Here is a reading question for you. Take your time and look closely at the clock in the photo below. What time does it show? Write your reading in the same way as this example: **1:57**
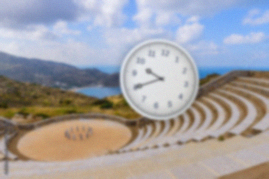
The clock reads **9:40**
